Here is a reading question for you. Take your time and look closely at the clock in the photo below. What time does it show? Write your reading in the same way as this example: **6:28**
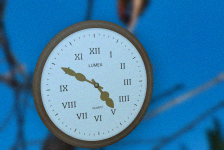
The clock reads **4:50**
